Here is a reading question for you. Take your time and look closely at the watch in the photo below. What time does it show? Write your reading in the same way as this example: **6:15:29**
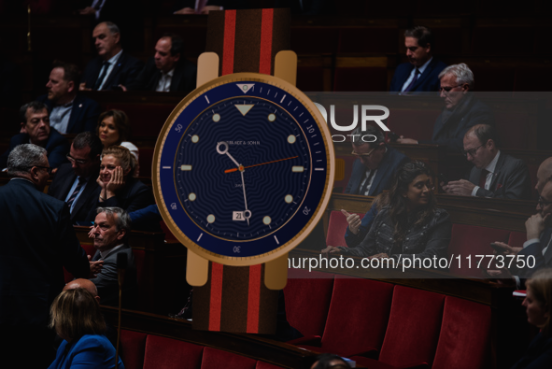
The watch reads **10:28:13**
